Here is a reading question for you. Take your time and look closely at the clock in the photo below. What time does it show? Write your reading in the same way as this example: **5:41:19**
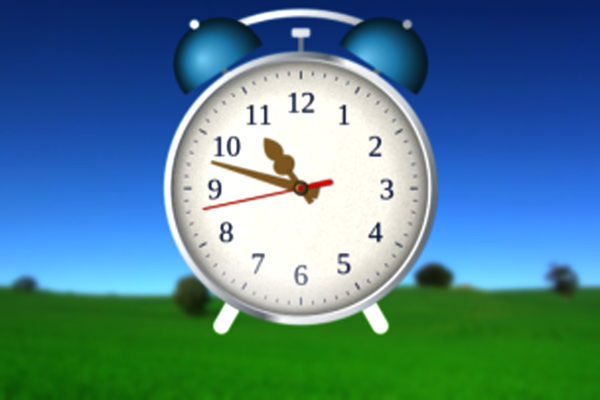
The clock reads **10:47:43**
